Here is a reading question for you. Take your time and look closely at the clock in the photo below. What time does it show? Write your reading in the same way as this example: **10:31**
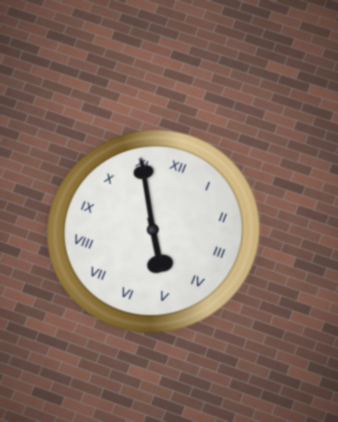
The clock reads **4:55**
